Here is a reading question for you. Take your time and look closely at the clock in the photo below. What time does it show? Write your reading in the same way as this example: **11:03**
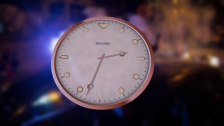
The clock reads **2:33**
